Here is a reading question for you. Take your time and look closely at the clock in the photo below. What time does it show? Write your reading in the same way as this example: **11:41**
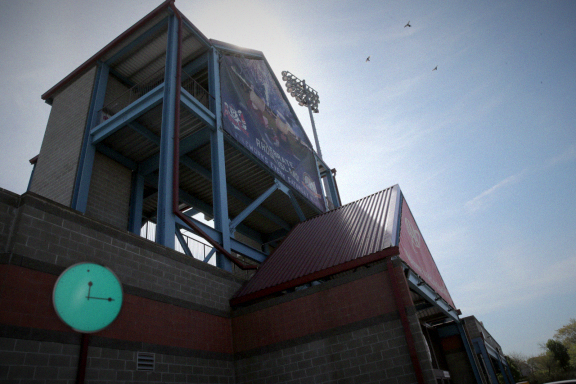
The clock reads **12:16**
